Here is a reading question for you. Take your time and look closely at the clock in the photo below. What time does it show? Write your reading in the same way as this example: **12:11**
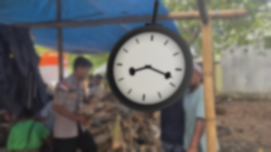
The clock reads **8:18**
